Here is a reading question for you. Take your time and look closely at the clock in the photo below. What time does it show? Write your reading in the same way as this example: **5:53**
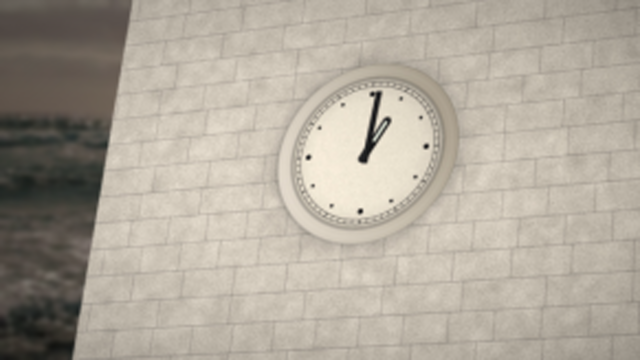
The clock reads **1:01**
